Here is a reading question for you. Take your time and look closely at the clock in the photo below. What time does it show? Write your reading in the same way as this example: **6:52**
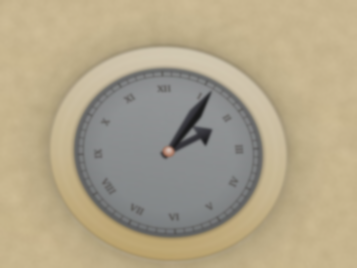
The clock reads **2:06**
